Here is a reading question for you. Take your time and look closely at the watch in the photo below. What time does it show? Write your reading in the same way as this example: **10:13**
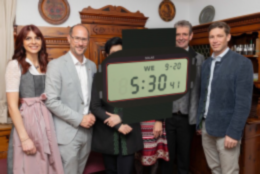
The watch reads **5:30**
